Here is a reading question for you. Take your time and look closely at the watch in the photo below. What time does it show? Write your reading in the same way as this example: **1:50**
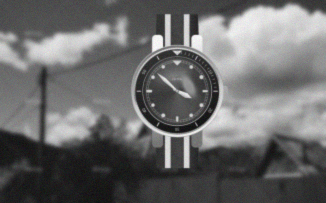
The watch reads **3:52**
